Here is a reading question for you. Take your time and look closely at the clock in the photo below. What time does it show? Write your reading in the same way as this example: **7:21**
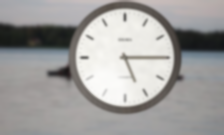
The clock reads **5:15**
